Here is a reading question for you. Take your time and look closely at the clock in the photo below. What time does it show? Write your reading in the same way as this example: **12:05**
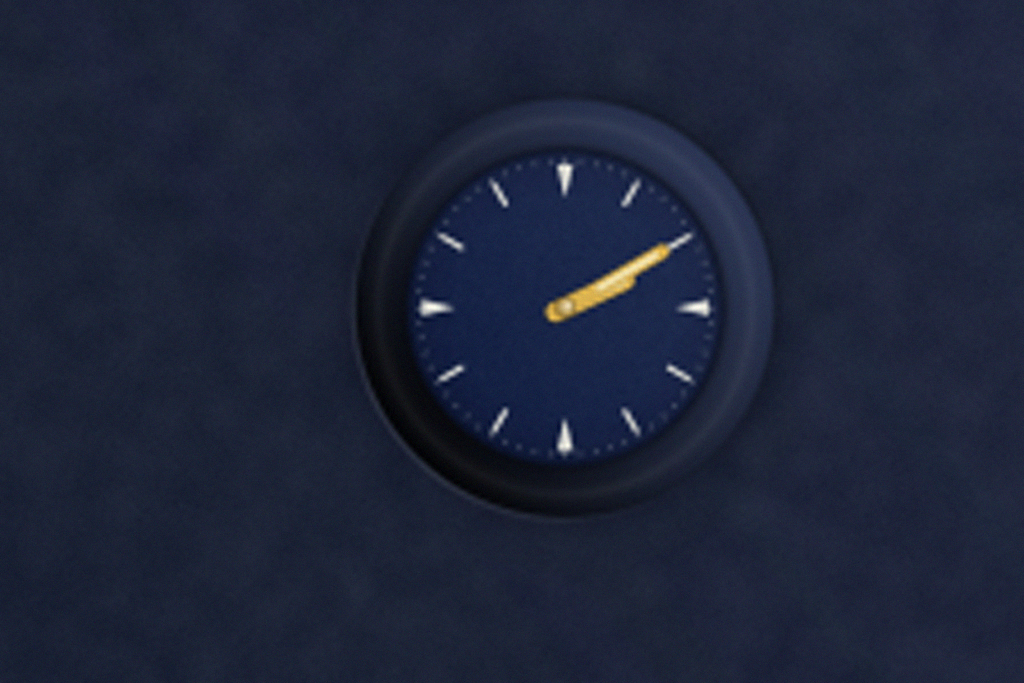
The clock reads **2:10**
